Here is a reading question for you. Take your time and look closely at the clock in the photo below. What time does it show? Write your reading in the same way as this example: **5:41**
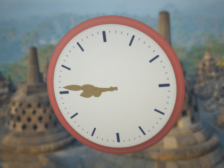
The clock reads **8:46**
